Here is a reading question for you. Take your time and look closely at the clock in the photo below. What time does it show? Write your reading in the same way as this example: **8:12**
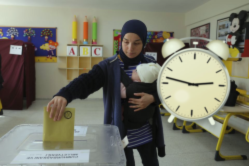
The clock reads **2:47**
